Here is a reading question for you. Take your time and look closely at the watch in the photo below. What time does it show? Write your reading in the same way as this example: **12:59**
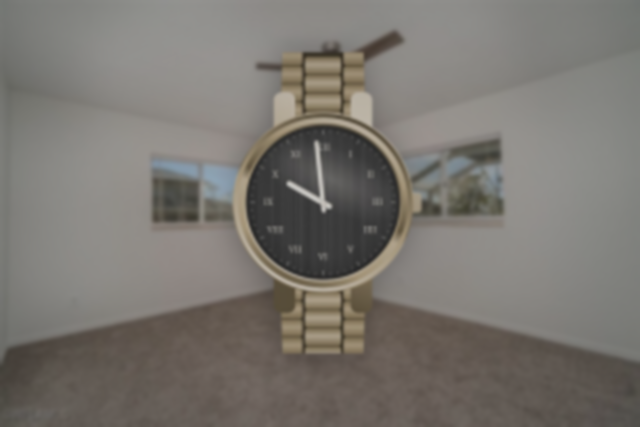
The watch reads **9:59**
